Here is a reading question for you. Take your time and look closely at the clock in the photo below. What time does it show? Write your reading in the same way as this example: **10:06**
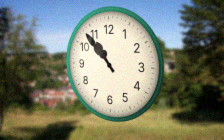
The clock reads **10:53**
